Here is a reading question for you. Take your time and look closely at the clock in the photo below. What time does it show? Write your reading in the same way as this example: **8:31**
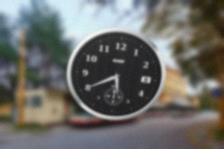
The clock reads **5:40**
